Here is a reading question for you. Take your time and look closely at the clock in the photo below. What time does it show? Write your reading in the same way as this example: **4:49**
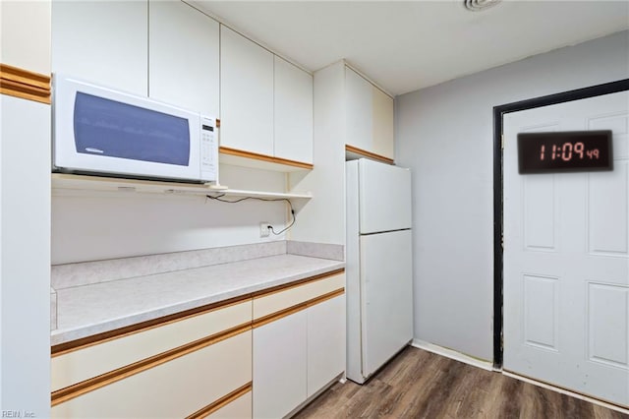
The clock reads **11:09**
